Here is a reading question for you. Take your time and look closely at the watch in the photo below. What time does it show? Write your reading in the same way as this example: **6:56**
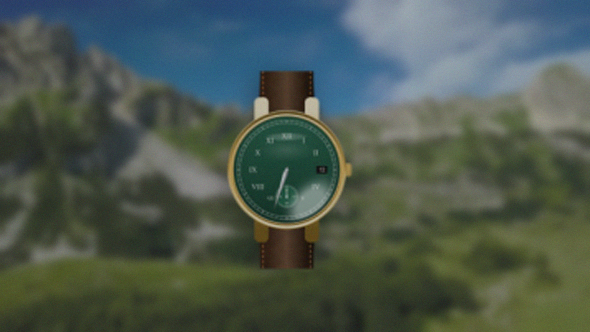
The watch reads **6:33**
